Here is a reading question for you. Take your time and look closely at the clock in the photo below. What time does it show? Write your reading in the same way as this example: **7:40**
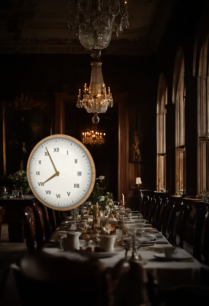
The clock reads **7:56**
